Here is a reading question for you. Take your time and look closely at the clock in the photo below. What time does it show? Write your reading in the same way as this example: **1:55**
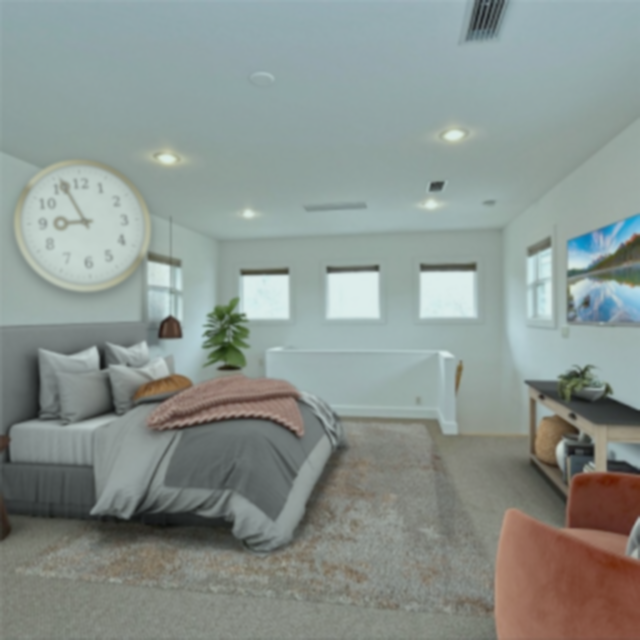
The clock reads **8:56**
